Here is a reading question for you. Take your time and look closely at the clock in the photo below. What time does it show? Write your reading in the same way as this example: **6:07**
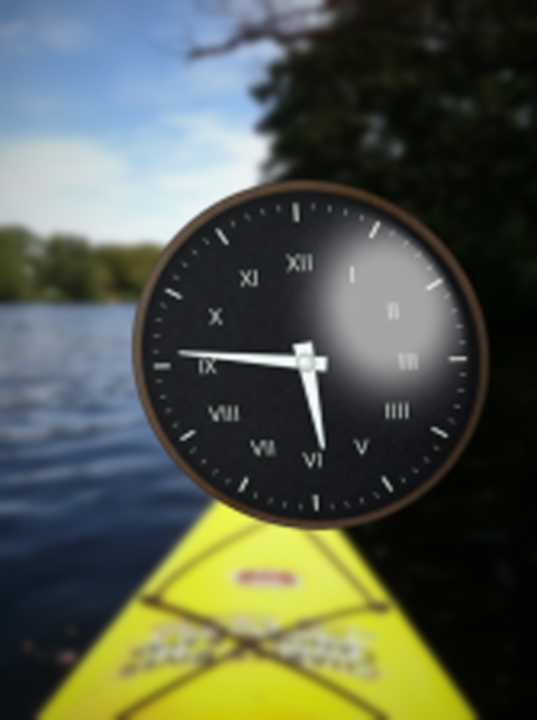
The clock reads **5:46**
